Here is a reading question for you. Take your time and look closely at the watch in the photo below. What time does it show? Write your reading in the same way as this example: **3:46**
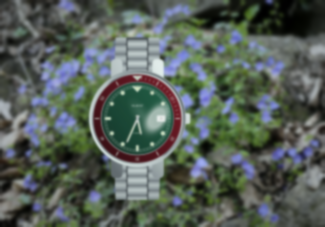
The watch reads **5:34**
